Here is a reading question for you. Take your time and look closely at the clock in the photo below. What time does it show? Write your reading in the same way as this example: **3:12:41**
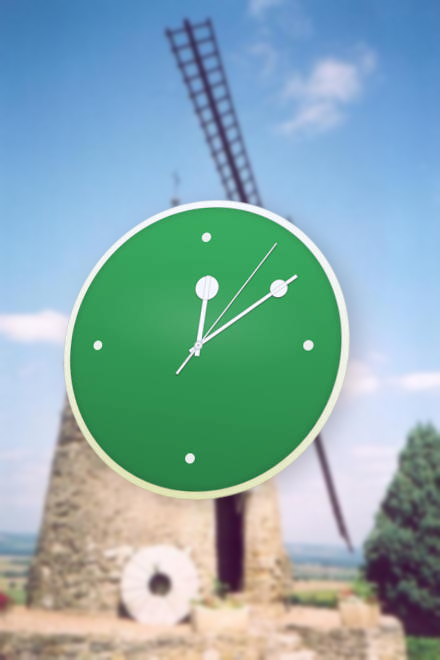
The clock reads **12:09:06**
